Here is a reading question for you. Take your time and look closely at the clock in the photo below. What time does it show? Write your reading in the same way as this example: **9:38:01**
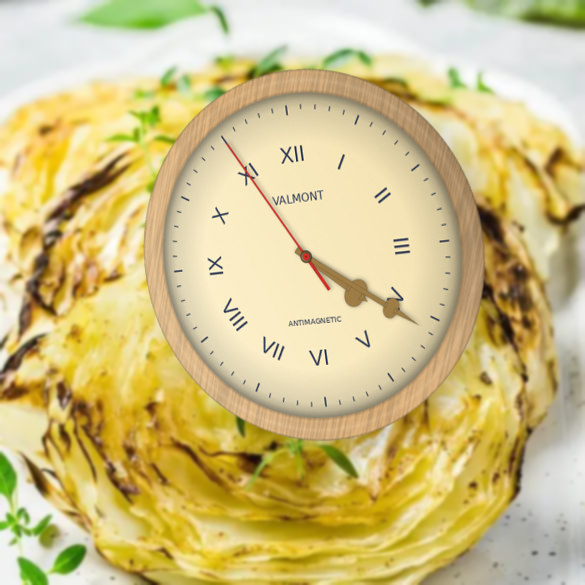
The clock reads **4:20:55**
